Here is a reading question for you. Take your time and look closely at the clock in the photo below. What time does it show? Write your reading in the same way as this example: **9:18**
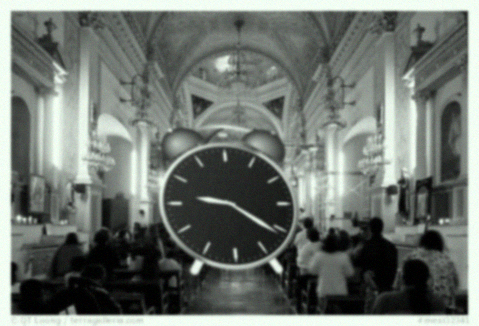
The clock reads **9:21**
